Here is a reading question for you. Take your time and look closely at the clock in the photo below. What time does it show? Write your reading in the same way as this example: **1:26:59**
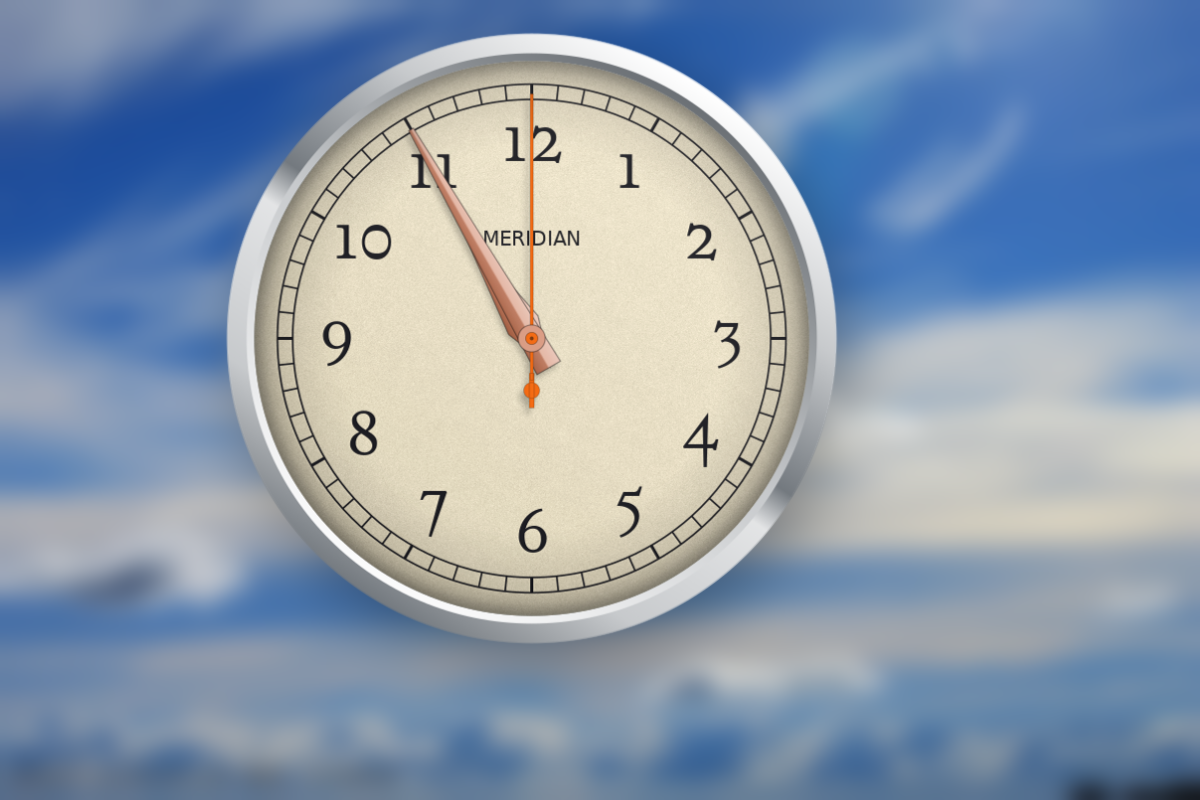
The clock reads **10:55:00**
